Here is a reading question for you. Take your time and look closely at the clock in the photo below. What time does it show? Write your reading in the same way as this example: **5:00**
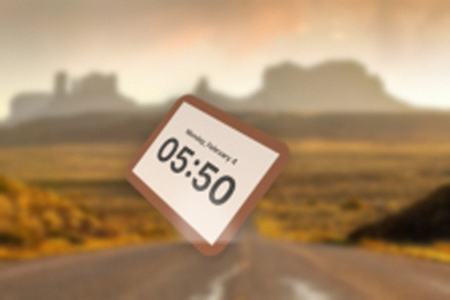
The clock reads **5:50**
